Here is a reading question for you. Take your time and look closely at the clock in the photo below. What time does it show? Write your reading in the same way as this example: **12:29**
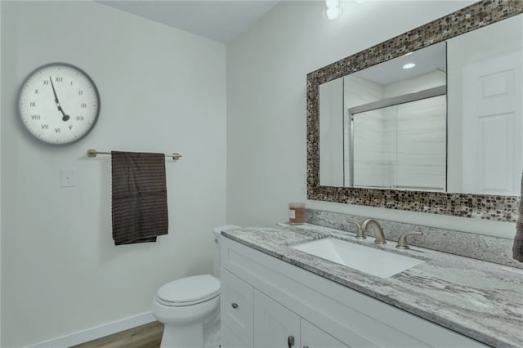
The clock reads **4:57**
